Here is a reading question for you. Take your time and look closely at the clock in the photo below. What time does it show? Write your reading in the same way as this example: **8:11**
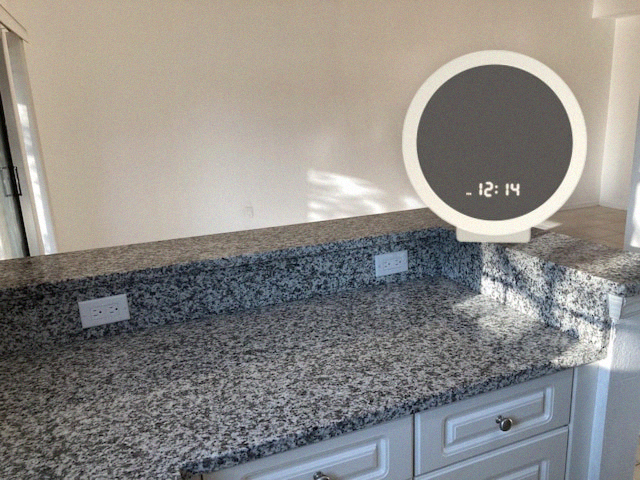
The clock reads **12:14**
